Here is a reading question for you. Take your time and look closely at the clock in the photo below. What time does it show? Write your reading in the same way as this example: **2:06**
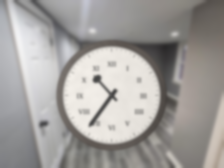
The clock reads **10:36**
